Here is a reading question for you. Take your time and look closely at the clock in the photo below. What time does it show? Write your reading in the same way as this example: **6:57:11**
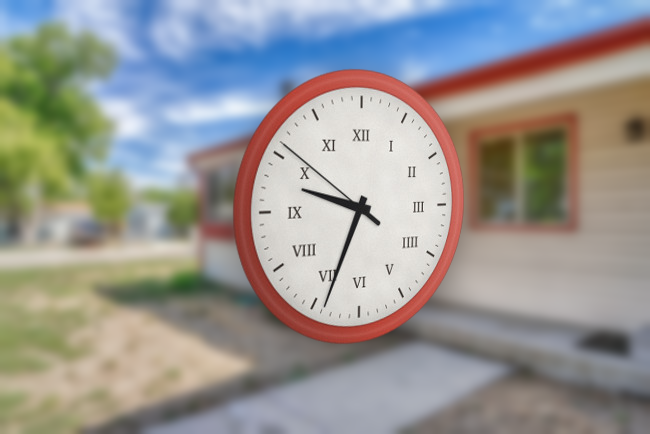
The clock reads **9:33:51**
